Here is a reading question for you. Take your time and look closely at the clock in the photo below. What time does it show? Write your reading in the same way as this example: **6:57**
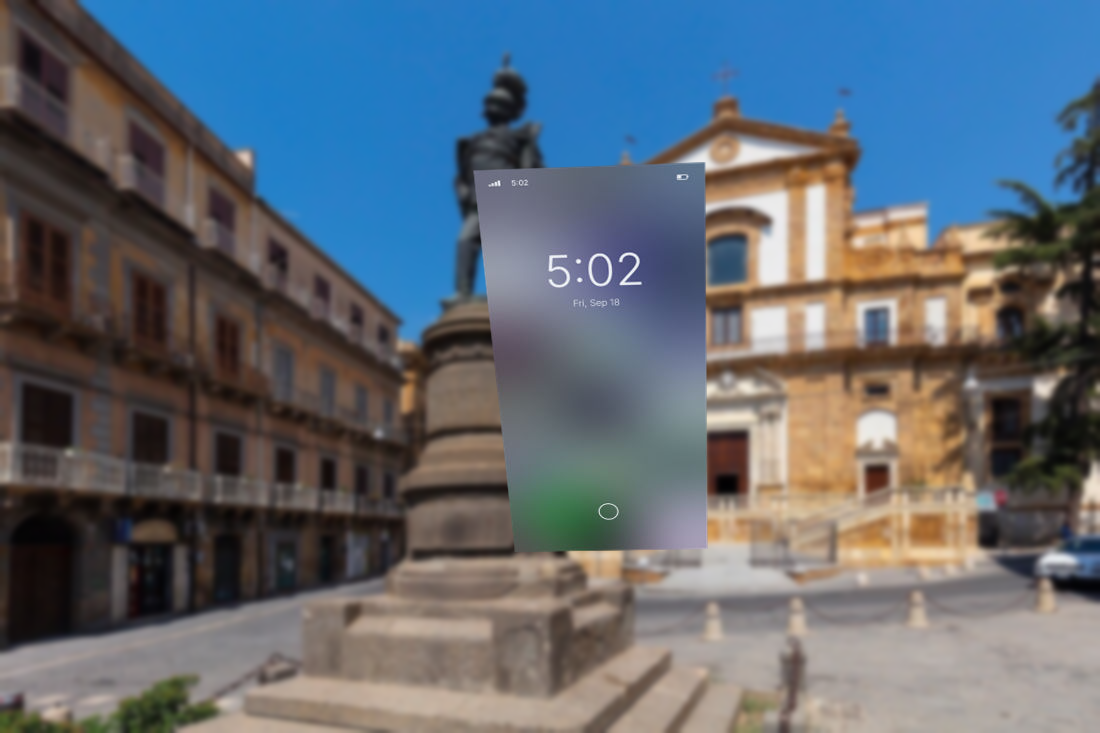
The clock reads **5:02**
